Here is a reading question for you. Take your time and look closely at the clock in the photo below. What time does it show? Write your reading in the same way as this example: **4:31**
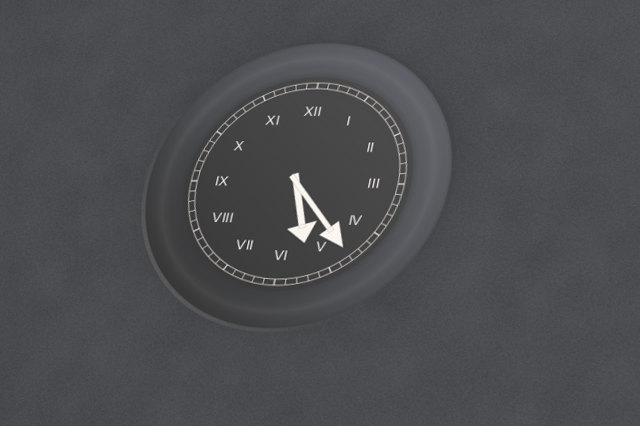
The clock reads **5:23**
